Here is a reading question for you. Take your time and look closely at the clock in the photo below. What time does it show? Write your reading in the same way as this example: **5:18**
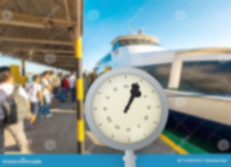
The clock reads **1:04**
